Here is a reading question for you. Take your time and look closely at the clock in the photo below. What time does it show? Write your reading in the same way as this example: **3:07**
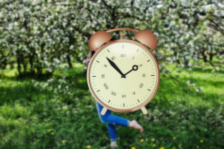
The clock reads **1:53**
